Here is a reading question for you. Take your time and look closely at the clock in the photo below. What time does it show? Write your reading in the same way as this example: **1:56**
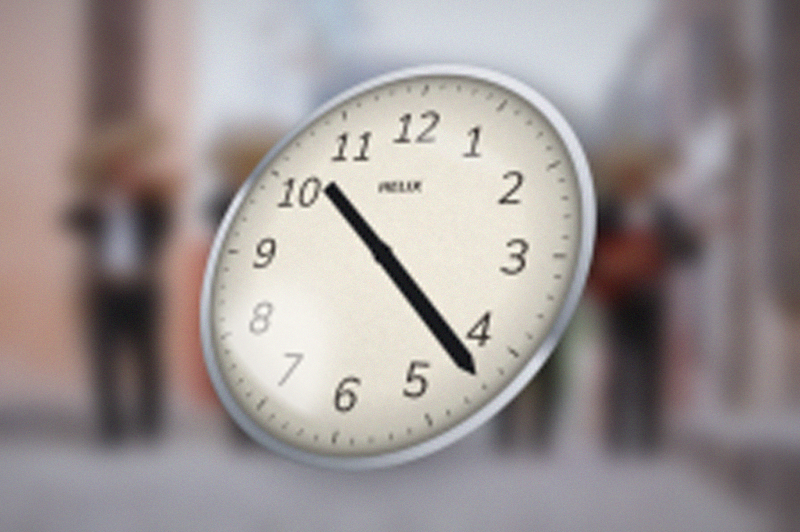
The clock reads **10:22**
